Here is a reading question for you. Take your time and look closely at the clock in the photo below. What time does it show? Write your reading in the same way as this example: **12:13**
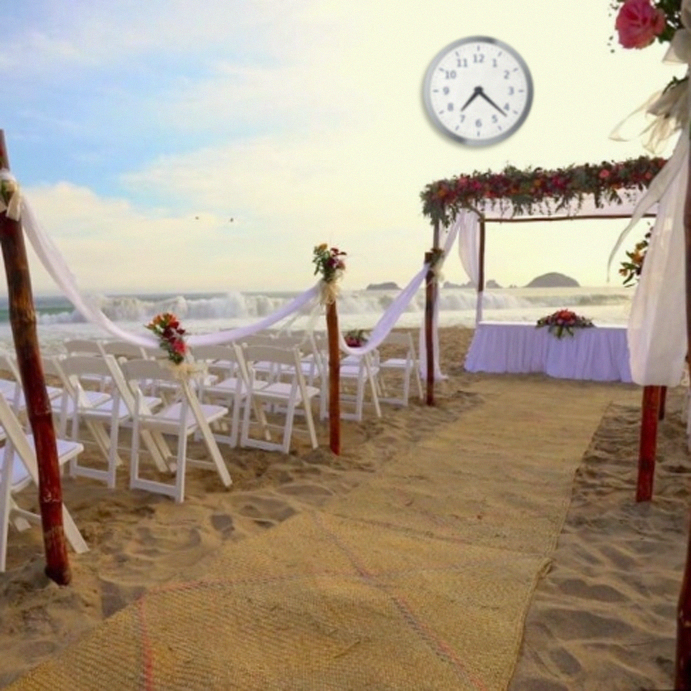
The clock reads **7:22**
